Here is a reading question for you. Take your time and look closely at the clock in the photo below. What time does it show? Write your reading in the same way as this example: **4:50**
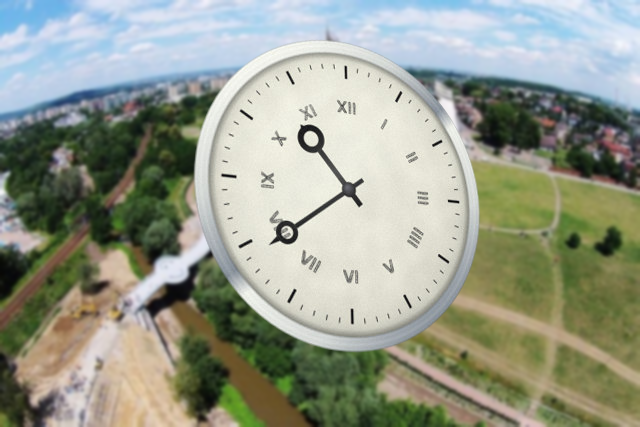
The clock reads **10:39**
